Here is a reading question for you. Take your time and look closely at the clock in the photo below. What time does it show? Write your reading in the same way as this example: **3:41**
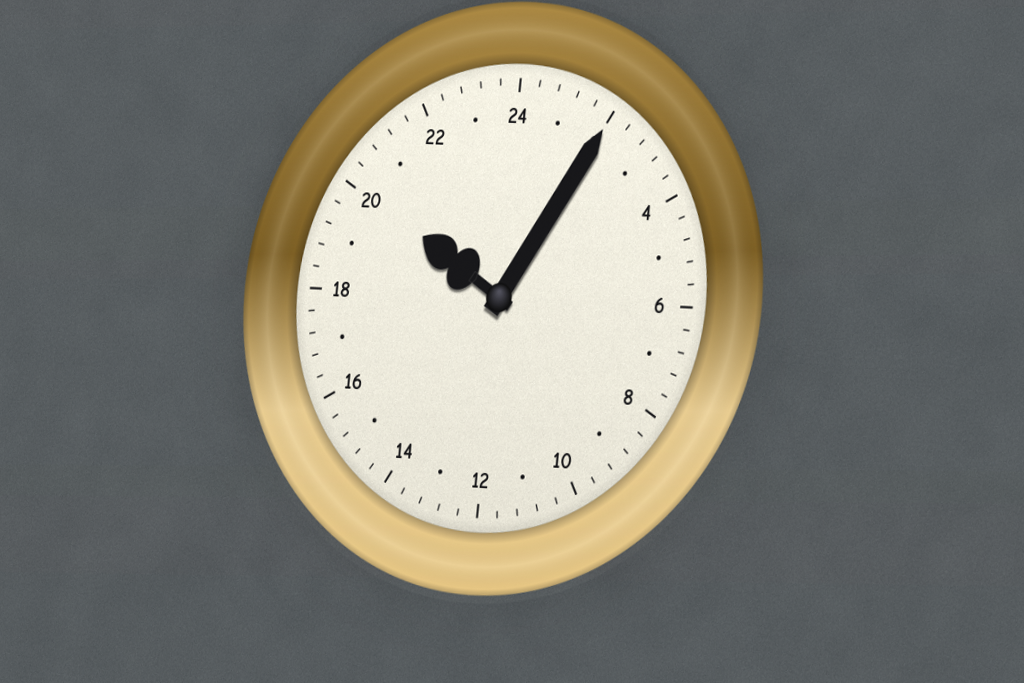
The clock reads **20:05**
